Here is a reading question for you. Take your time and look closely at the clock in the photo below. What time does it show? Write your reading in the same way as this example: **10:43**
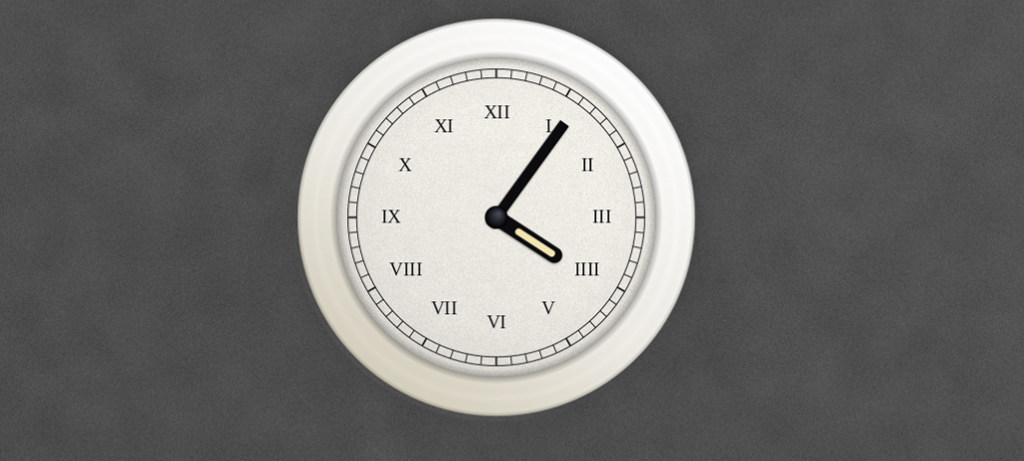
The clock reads **4:06**
